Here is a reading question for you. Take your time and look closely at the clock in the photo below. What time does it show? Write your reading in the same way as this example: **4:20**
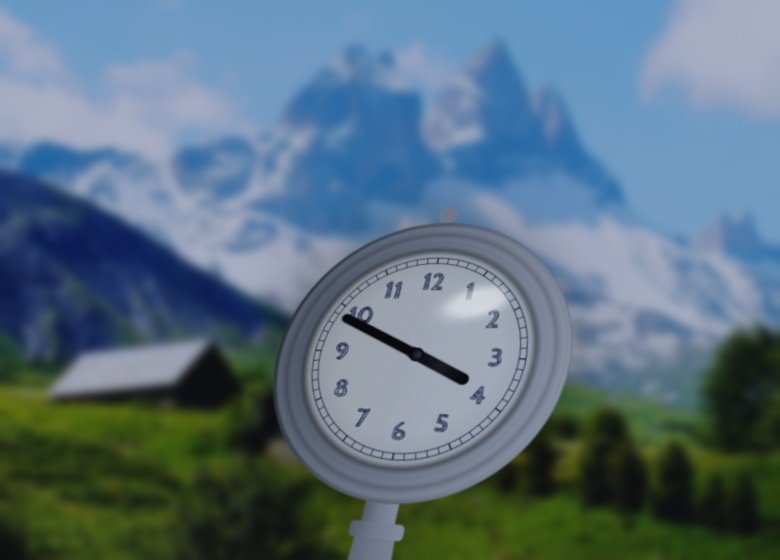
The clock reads **3:49**
